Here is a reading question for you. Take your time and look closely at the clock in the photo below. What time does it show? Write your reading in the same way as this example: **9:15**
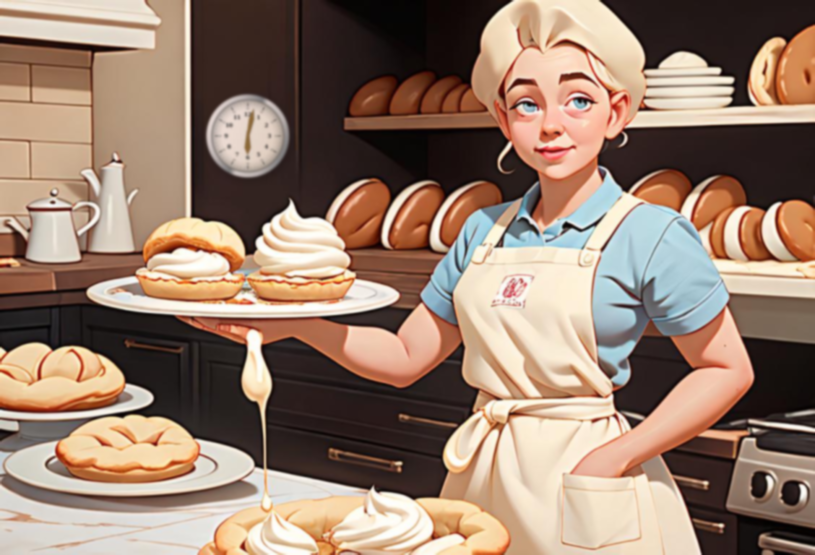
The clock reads **6:02**
